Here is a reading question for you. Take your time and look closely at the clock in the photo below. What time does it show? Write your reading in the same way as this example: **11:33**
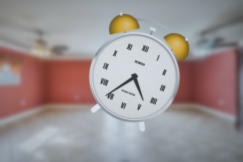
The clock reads **4:36**
